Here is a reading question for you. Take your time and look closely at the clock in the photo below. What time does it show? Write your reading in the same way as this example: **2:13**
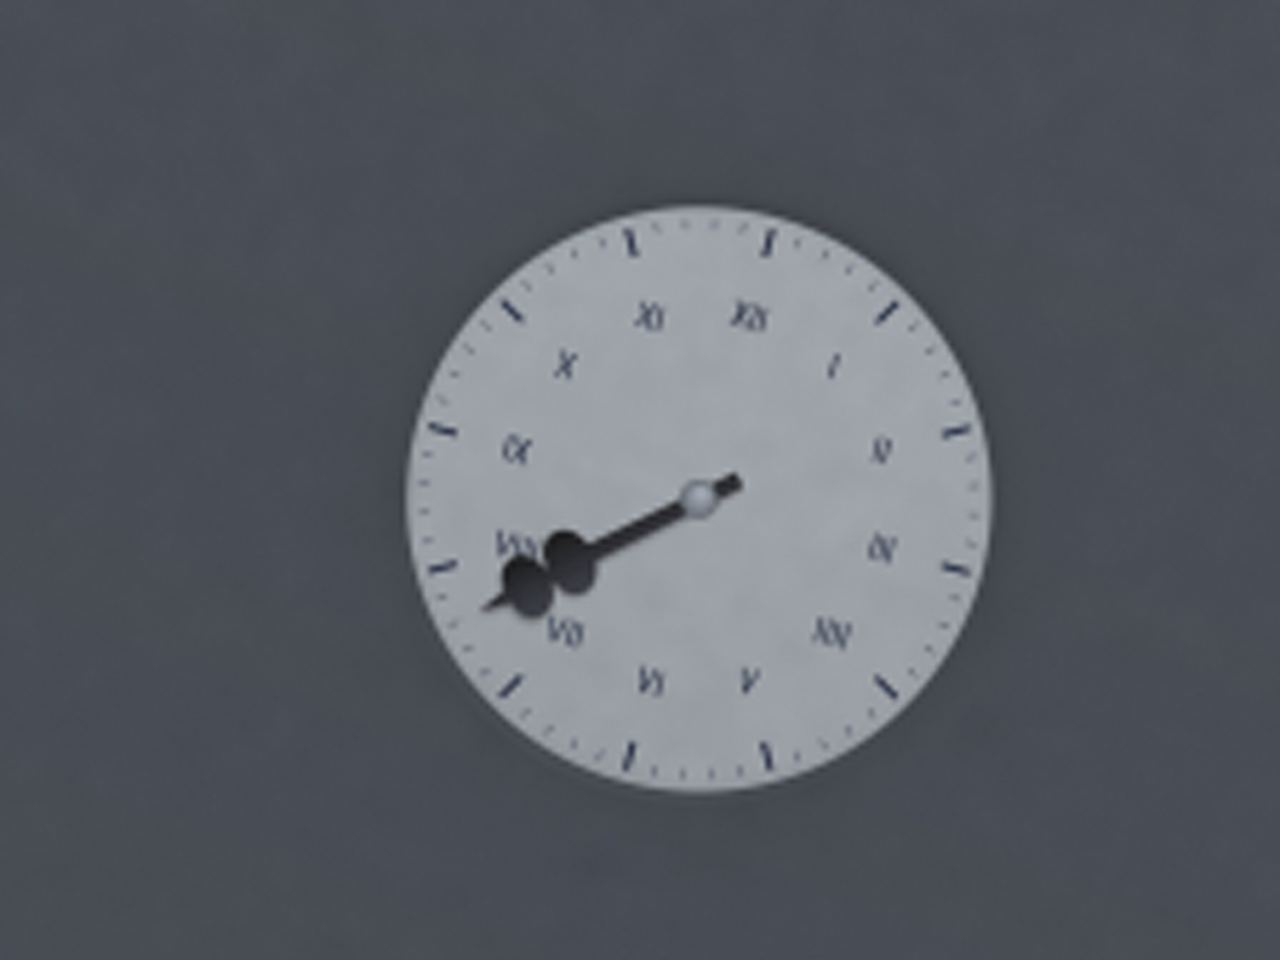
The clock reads **7:38**
